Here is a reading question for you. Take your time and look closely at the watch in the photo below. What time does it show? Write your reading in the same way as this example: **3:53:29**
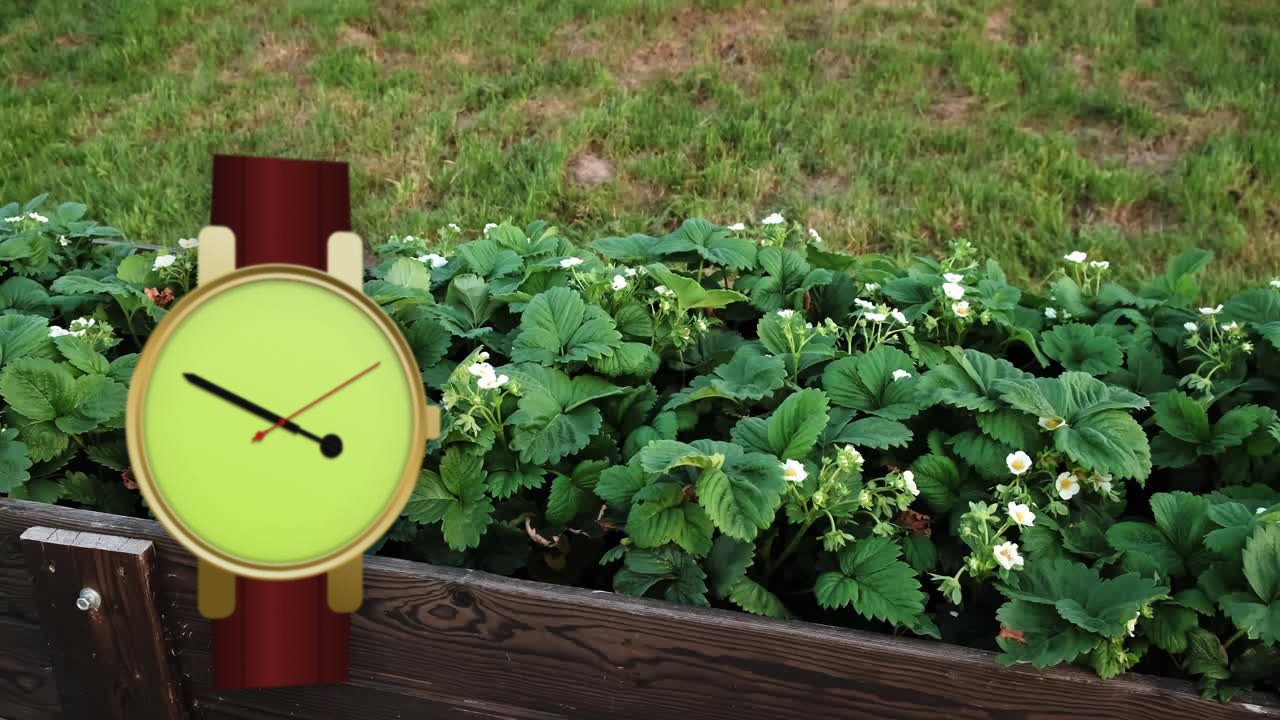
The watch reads **3:49:10**
